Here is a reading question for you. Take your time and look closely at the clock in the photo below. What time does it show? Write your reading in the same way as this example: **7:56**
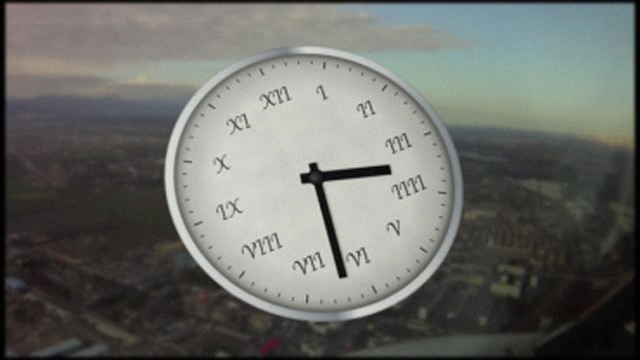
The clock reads **3:32**
